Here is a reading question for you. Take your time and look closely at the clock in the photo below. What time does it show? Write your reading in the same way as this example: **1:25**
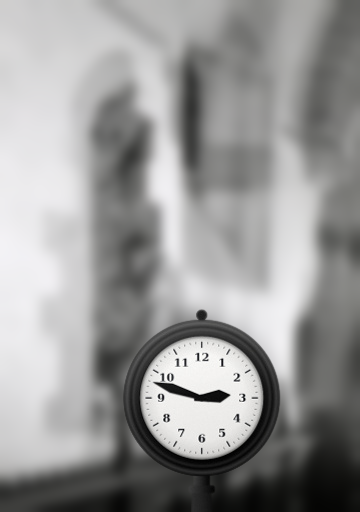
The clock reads **2:48**
